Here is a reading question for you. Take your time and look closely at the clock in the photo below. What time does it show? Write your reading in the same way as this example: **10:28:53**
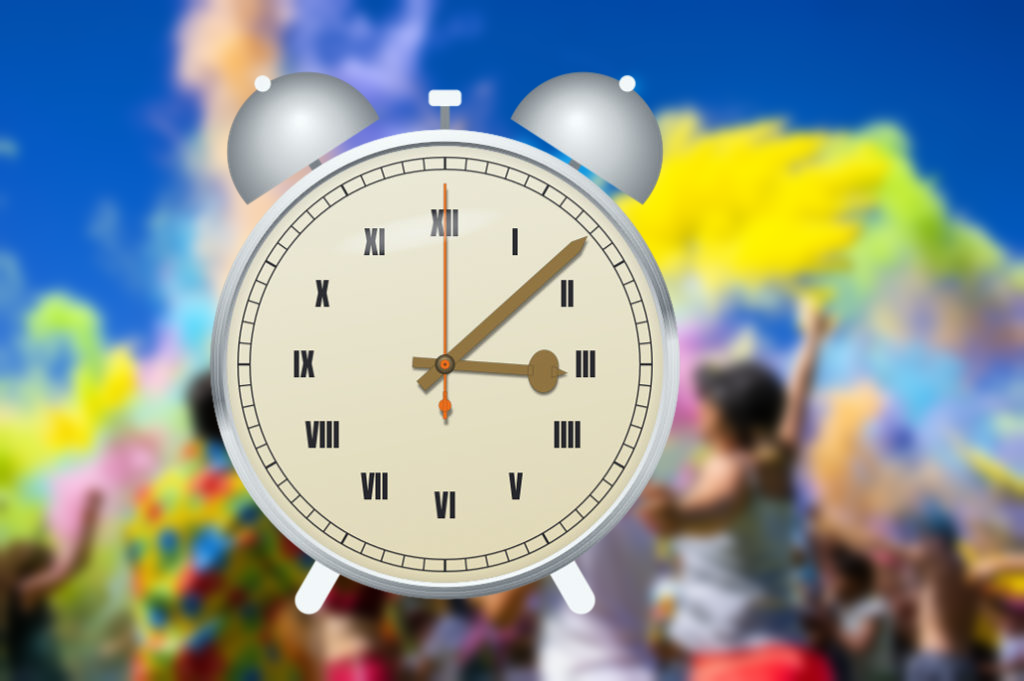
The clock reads **3:08:00**
